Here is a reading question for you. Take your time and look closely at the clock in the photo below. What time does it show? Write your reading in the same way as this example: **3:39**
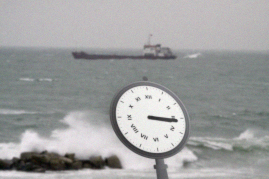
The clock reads **3:16**
